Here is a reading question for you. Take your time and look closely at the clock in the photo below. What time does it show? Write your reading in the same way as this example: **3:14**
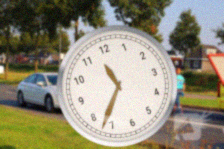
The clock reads **11:37**
